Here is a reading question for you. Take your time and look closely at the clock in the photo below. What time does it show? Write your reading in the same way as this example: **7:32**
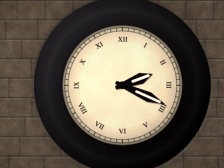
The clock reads **2:19**
